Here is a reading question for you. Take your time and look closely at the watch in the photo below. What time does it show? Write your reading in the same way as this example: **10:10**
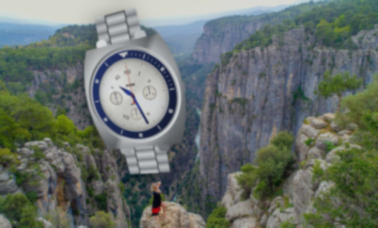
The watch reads **10:27**
